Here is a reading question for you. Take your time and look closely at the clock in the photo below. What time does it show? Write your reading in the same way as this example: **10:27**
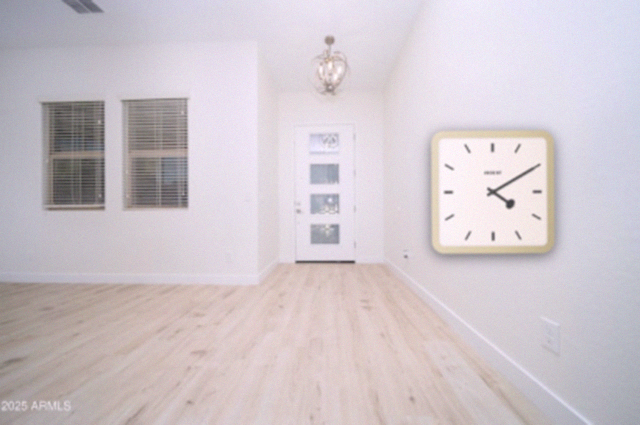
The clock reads **4:10**
